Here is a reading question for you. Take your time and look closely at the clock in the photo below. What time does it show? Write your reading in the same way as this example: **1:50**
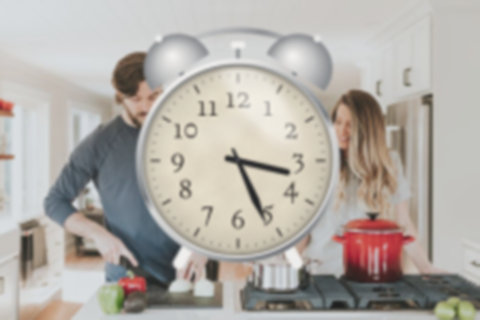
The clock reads **3:26**
